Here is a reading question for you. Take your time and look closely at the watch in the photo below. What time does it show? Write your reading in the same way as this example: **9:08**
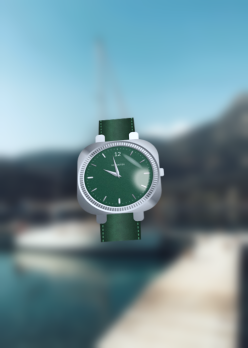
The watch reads **9:58**
